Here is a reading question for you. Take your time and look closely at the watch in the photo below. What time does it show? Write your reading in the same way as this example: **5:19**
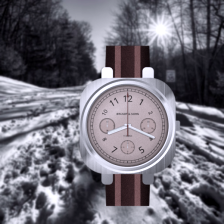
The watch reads **8:19**
